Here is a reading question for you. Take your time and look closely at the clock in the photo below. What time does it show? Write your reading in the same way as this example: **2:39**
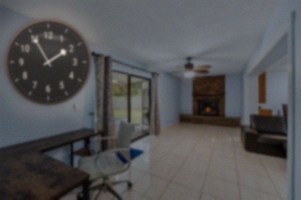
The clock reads **1:55**
